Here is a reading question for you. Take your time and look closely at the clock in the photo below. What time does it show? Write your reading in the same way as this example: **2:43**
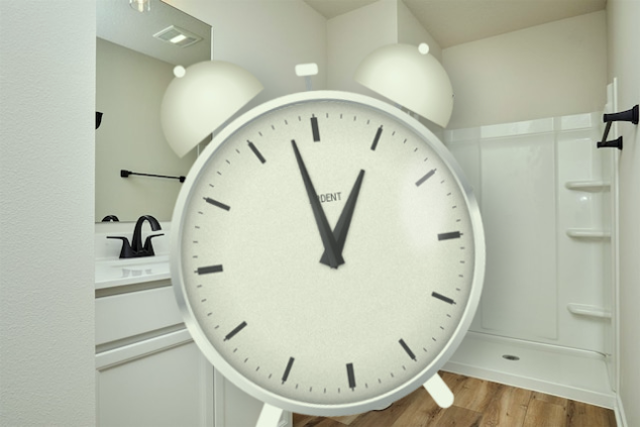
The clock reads **12:58**
